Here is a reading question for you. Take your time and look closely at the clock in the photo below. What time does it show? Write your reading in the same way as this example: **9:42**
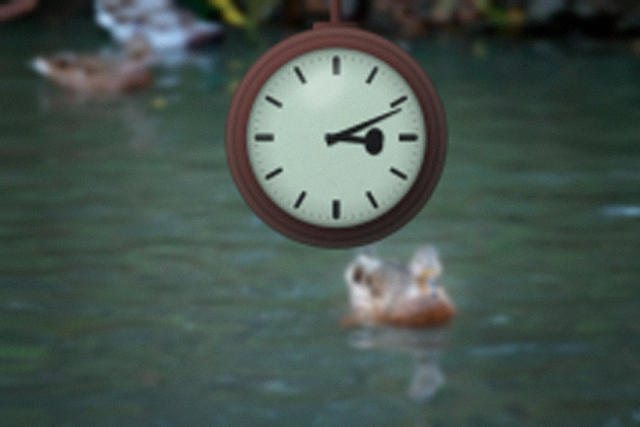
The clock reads **3:11**
